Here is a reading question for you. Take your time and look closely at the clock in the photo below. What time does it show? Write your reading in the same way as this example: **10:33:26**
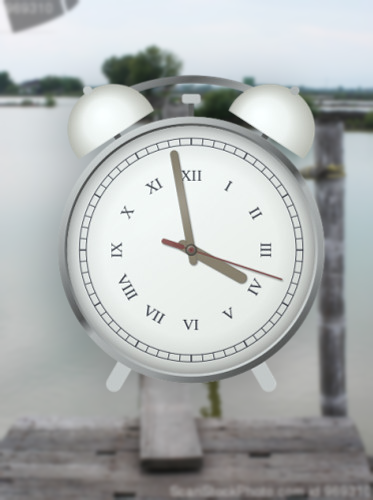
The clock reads **3:58:18**
